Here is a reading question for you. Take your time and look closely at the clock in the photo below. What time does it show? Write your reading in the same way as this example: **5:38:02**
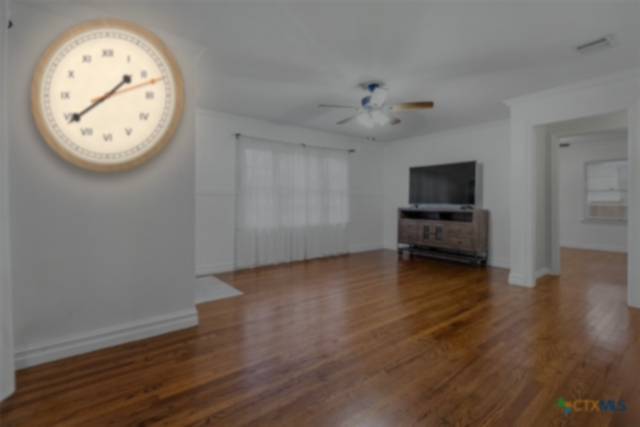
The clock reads **1:39:12**
